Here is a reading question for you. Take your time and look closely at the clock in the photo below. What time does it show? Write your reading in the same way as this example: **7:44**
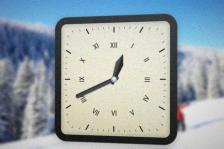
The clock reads **12:41**
